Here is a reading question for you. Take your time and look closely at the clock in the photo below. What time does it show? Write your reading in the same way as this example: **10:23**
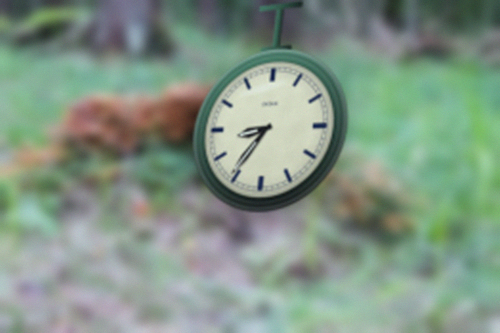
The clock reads **8:36**
